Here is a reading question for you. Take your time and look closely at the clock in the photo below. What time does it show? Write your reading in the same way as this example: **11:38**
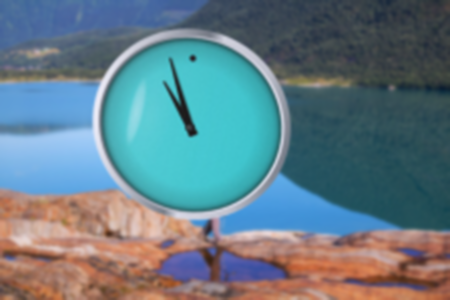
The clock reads **10:57**
